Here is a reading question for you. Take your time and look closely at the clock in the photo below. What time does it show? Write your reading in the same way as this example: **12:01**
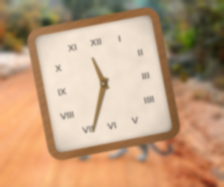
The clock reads **11:34**
